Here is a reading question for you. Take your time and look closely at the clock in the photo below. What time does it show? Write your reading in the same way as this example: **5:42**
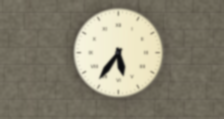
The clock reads **5:36**
